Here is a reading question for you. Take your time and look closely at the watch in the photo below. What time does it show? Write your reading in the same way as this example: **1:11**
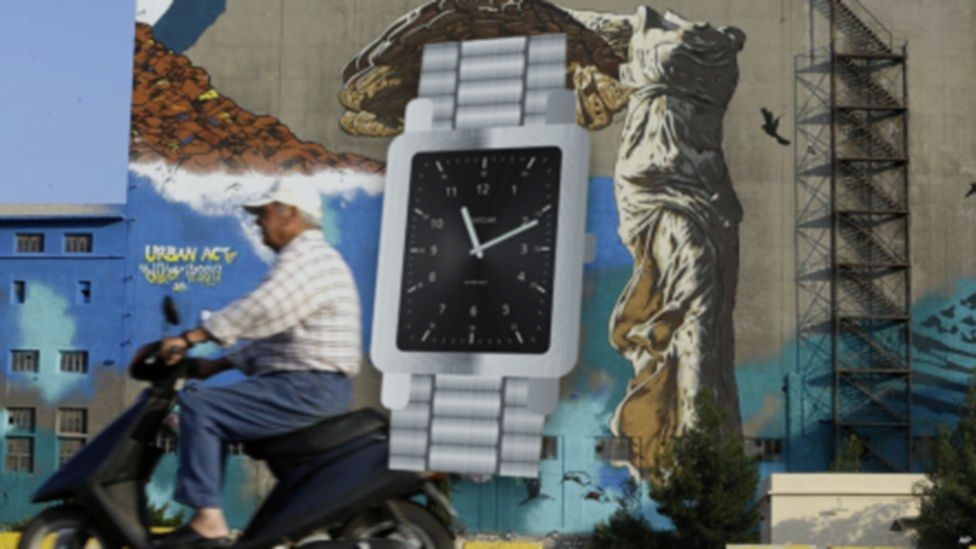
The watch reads **11:11**
